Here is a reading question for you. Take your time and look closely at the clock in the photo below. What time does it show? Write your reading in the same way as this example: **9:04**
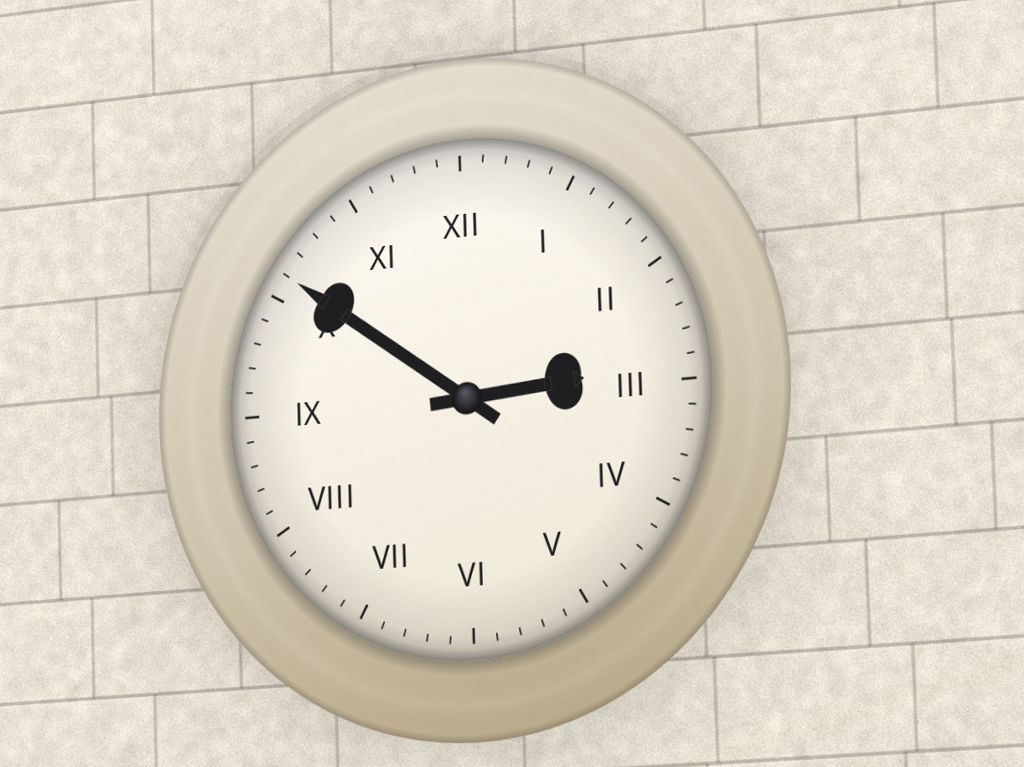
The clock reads **2:51**
